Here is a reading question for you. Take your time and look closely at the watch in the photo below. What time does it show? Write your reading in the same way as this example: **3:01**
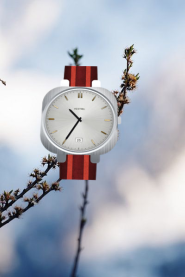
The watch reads **10:35**
